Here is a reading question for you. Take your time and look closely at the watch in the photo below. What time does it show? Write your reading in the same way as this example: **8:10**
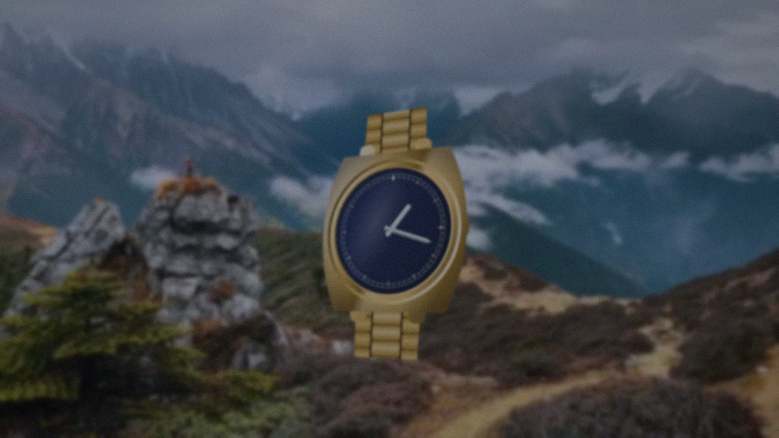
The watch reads **1:18**
